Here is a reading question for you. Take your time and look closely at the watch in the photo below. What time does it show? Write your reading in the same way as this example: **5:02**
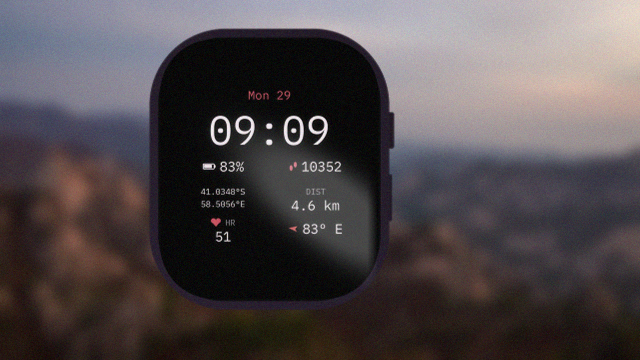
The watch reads **9:09**
